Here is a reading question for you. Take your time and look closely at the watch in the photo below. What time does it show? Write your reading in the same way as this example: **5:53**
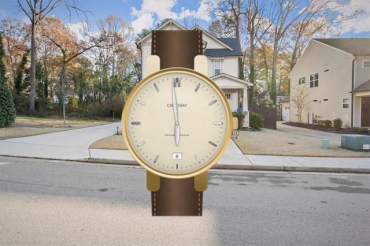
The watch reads **5:59**
